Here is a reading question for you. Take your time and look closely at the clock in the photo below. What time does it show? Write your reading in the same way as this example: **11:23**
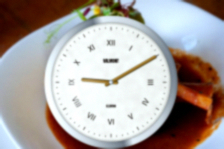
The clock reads **9:10**
